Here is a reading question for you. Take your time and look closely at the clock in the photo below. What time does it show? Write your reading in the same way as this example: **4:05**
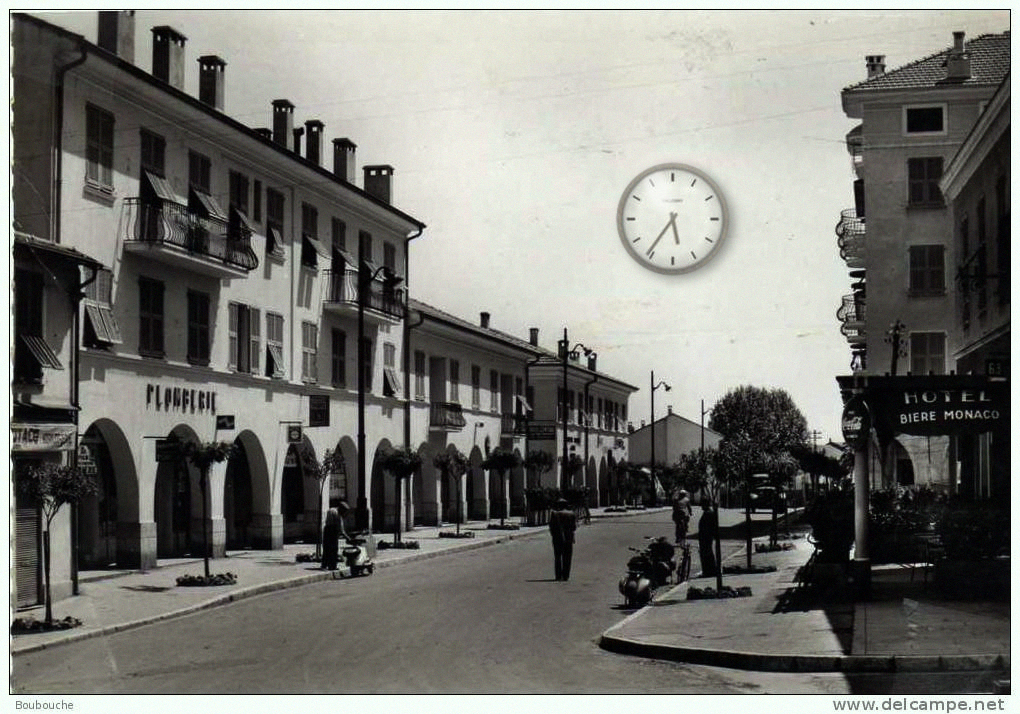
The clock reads **5:36**
